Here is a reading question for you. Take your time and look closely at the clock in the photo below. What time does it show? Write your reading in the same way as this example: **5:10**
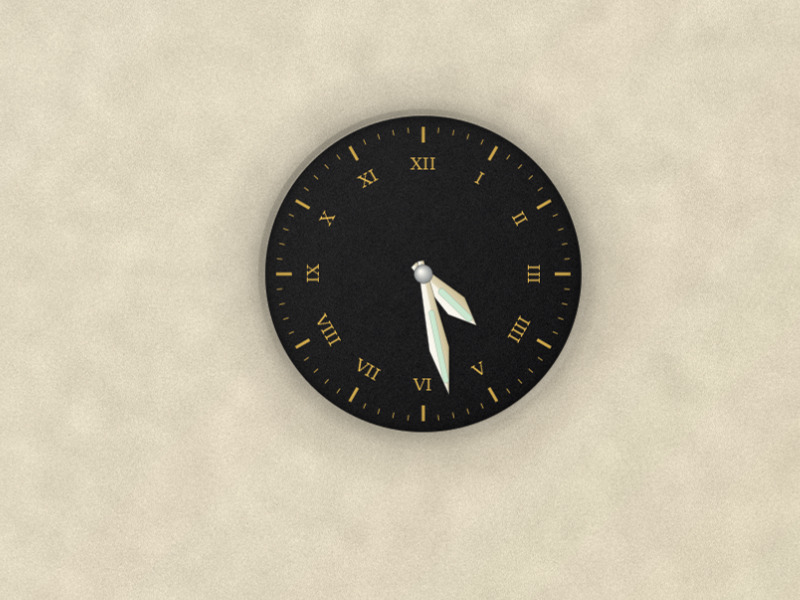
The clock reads **4:28**
